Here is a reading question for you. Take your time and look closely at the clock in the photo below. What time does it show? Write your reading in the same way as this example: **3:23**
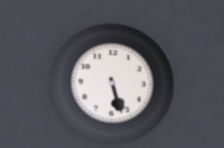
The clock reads **5:27**
